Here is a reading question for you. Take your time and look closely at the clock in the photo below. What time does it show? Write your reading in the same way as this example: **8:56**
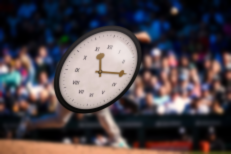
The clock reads **11:15**
